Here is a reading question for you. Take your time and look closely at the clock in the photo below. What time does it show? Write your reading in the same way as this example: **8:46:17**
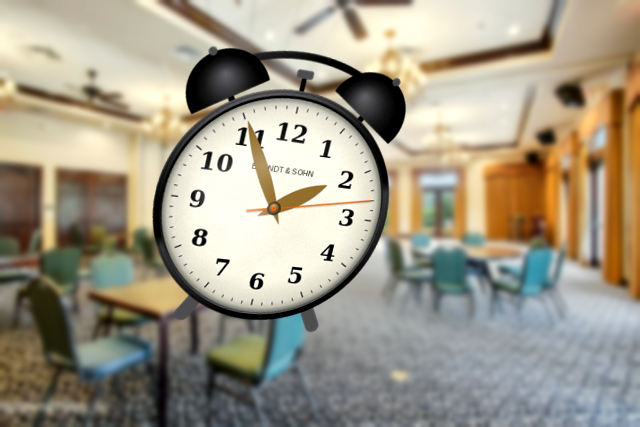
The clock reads **1:55:13**
